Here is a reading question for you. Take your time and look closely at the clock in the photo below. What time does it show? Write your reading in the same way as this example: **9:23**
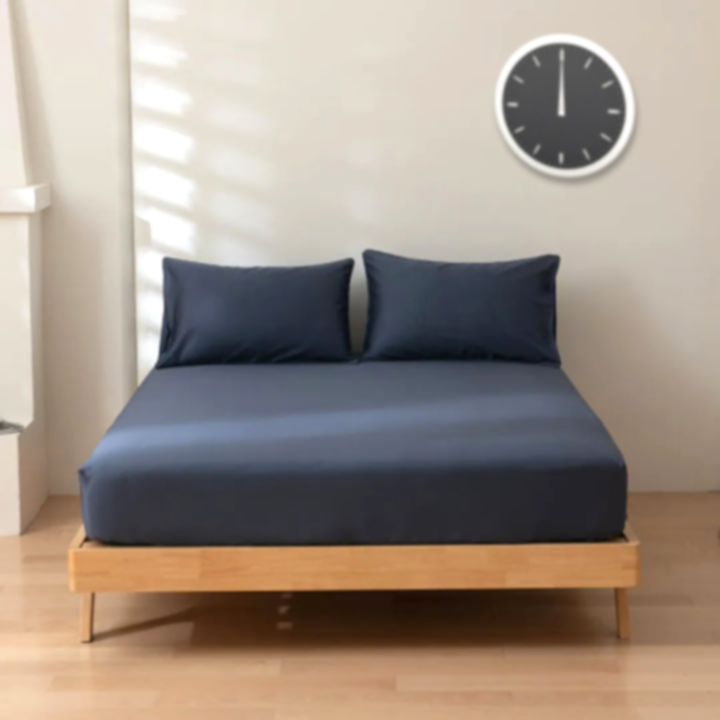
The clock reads **12:00**
